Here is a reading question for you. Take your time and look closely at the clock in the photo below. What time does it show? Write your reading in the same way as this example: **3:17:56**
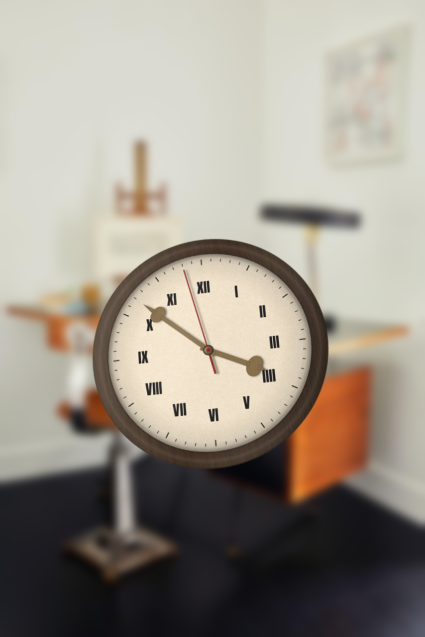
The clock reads **3:51:58**
